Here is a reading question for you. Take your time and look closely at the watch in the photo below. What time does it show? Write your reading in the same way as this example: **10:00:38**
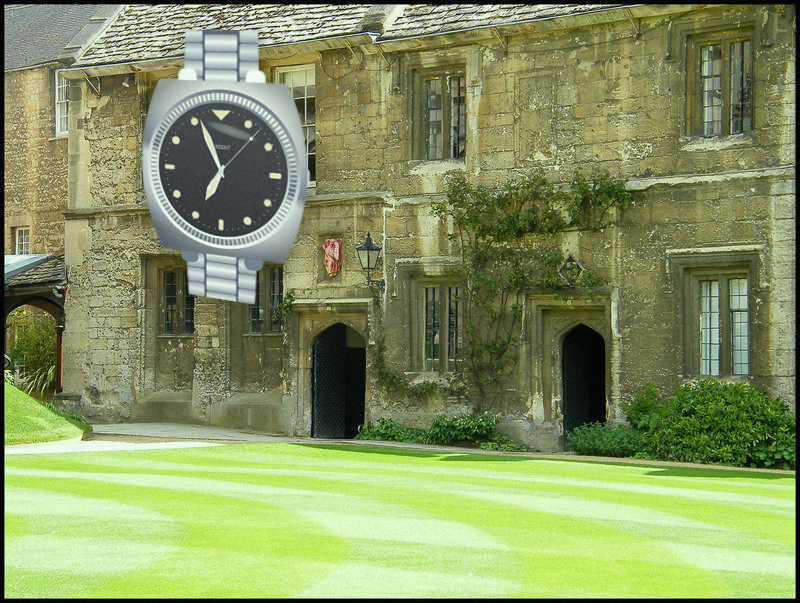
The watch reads **6:56:07**
